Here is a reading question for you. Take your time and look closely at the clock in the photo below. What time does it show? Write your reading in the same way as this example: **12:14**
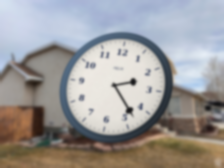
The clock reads **2:23**
